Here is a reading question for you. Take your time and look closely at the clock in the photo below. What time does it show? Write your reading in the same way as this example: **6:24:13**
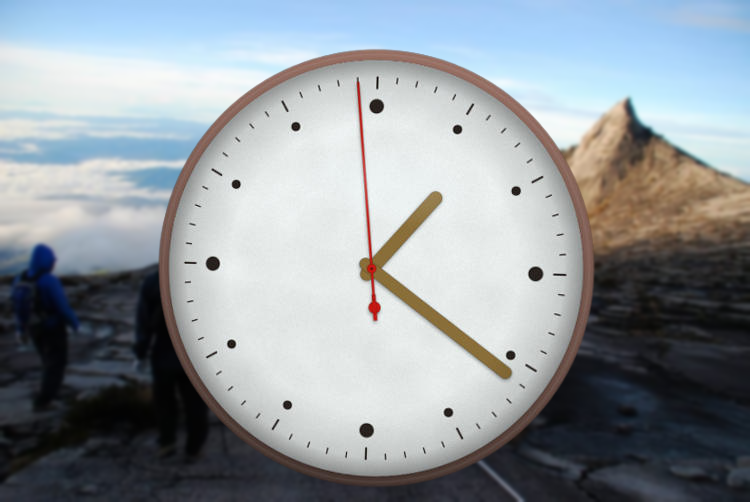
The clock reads **1:20:59**
